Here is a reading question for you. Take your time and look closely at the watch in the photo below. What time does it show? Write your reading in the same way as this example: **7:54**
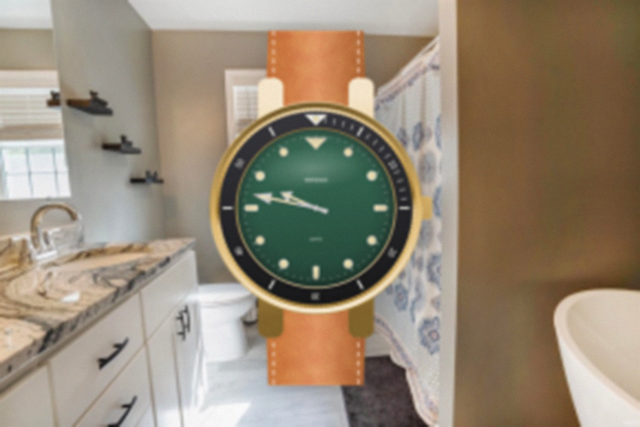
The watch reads **9:47**
